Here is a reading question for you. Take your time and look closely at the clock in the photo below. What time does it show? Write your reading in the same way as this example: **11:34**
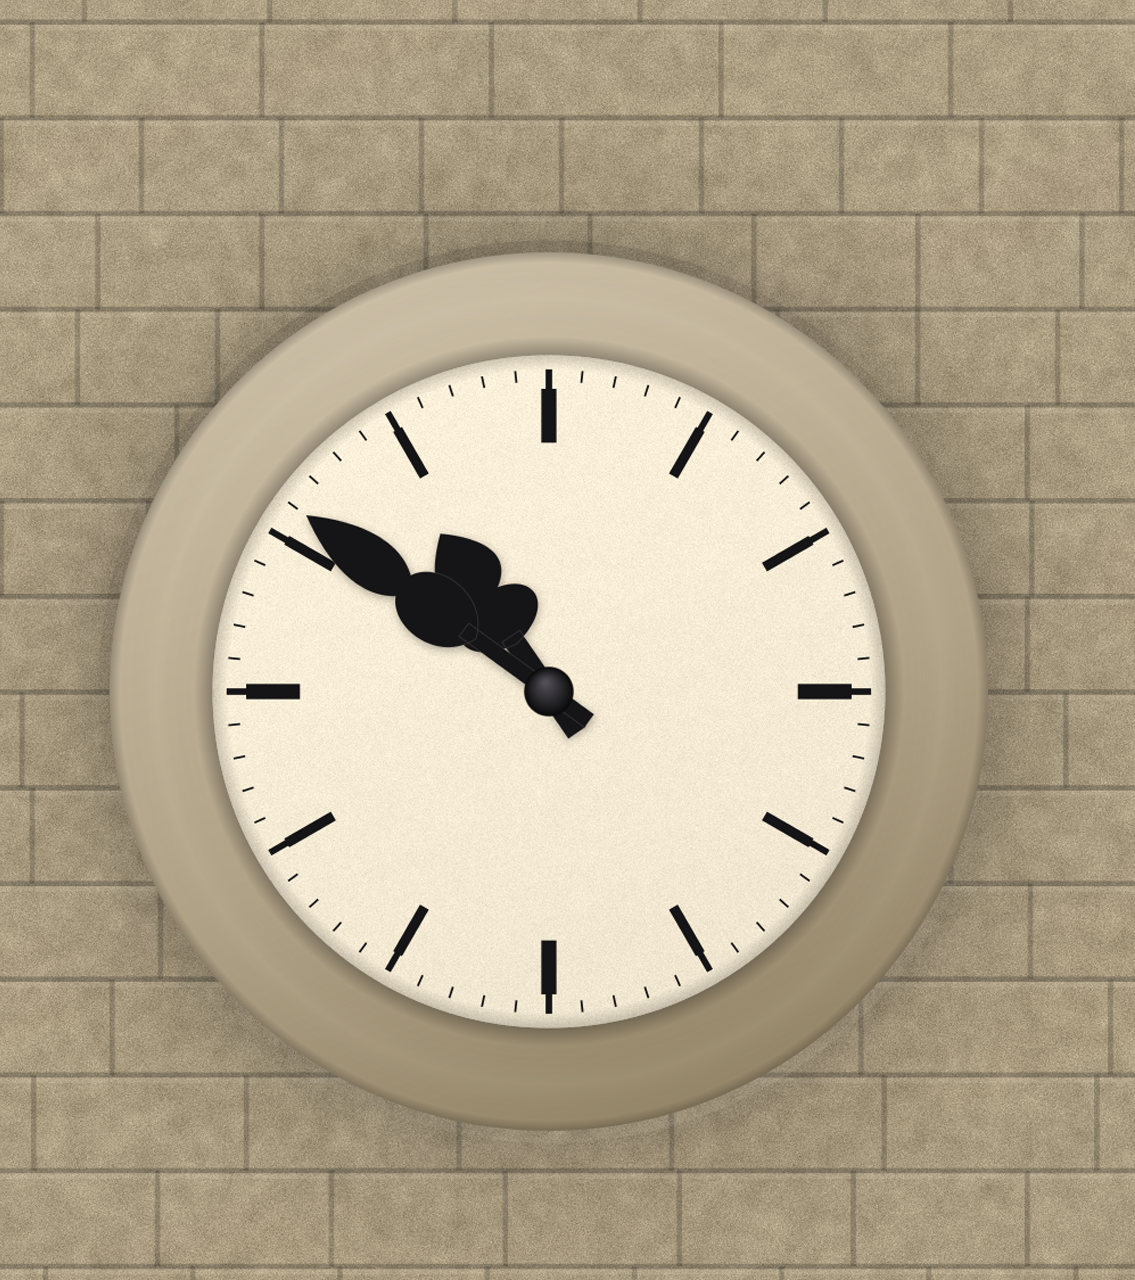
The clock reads **10:51**
